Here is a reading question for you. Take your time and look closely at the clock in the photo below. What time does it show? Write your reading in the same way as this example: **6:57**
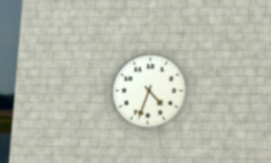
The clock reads **4:33**
